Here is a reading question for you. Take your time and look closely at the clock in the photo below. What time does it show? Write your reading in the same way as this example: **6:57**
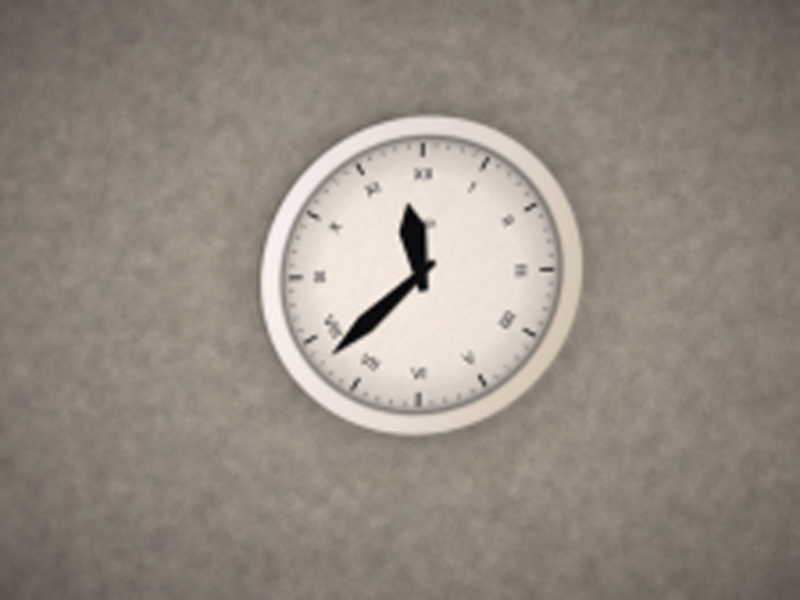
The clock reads **11:38**
